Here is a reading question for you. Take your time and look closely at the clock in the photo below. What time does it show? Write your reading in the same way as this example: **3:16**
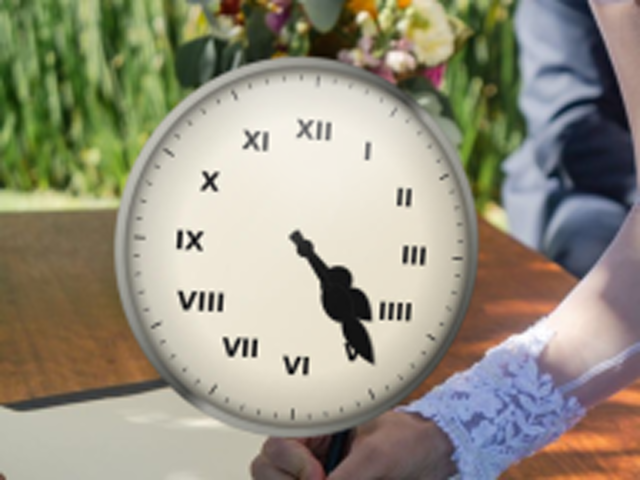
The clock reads **4:24**
